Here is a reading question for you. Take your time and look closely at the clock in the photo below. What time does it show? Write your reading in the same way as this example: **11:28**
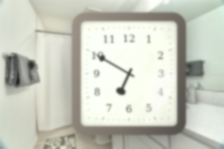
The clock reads **6:50**
